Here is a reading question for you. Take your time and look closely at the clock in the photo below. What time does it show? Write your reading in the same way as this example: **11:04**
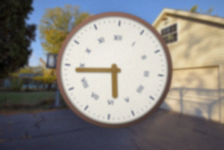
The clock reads **5:44**
